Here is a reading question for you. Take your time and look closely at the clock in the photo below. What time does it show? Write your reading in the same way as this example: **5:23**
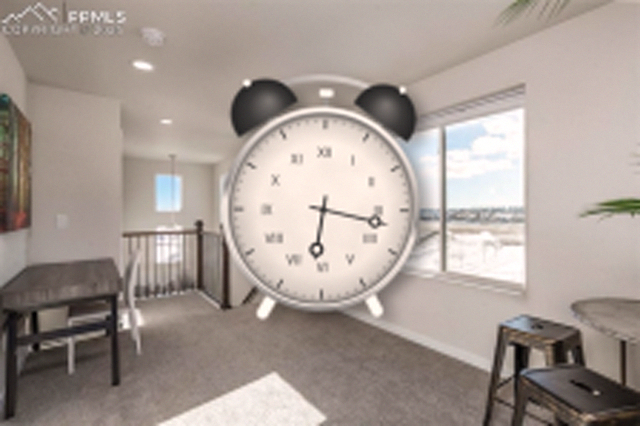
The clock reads **6:17**
